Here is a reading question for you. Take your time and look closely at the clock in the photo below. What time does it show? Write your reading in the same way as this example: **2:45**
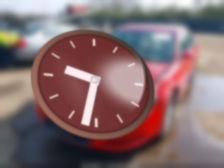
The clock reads **9:32**
